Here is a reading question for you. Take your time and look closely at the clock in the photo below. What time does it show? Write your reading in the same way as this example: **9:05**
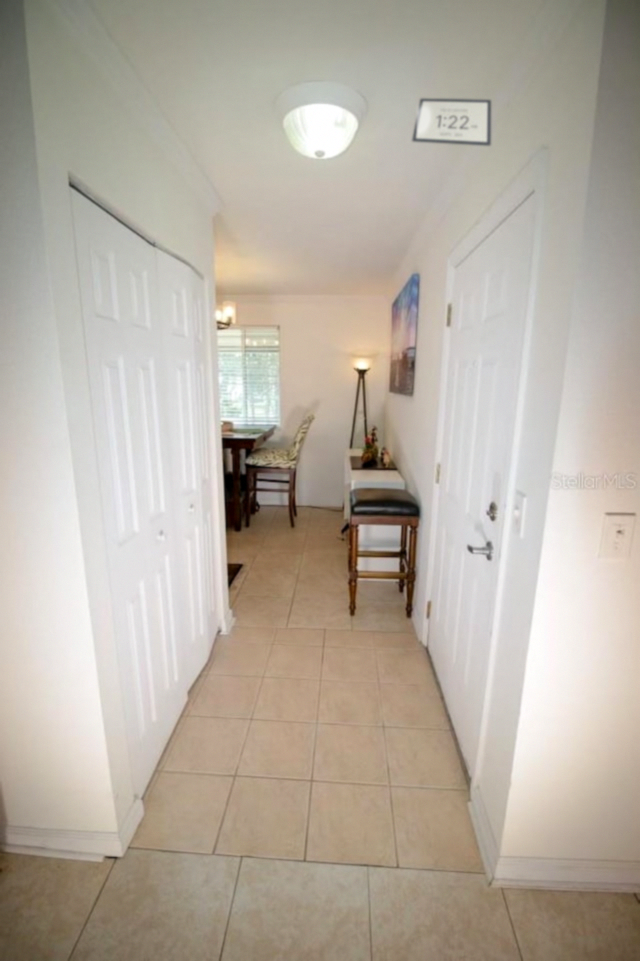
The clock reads **1:22**
